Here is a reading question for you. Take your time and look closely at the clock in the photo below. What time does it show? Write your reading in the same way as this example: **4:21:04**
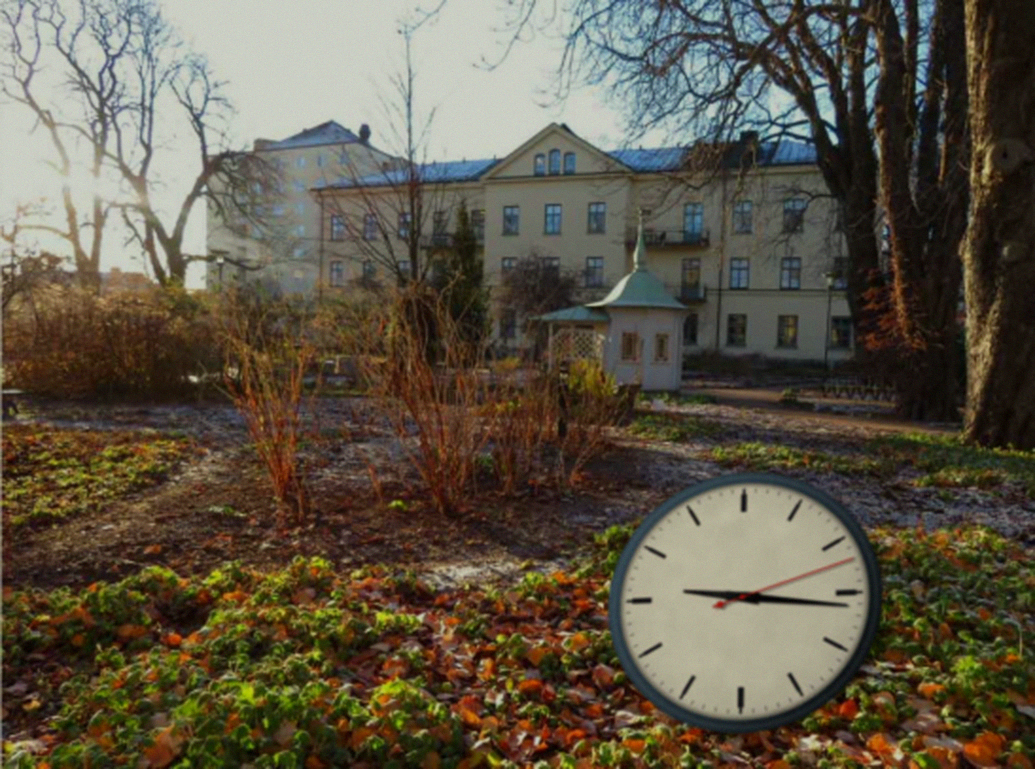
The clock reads **9:16:12**
